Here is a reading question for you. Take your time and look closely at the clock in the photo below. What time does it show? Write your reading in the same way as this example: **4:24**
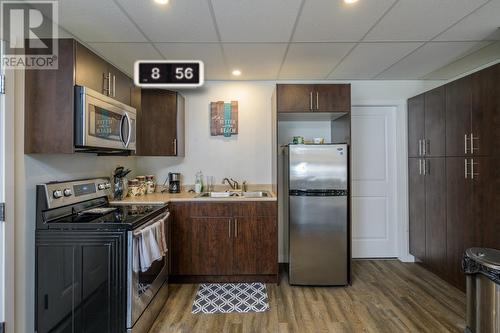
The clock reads **8:56**
